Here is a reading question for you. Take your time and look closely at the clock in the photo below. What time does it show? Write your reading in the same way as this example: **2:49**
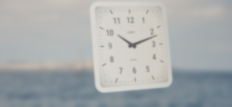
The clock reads **10:12**
